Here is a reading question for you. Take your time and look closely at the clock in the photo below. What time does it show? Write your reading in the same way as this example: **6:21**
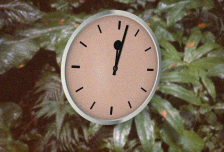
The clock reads **12:02**
